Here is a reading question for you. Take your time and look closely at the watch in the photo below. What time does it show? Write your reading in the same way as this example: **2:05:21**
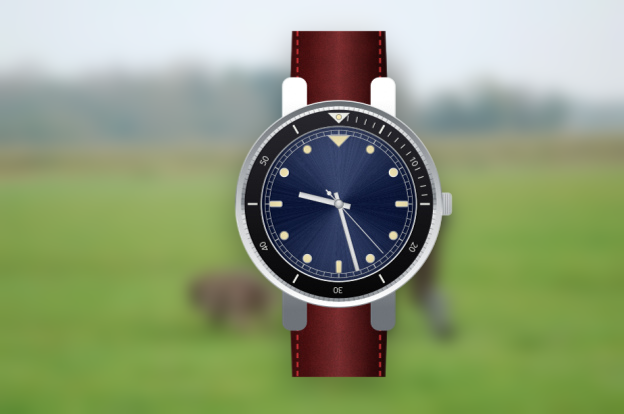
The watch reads **9:27:23**
